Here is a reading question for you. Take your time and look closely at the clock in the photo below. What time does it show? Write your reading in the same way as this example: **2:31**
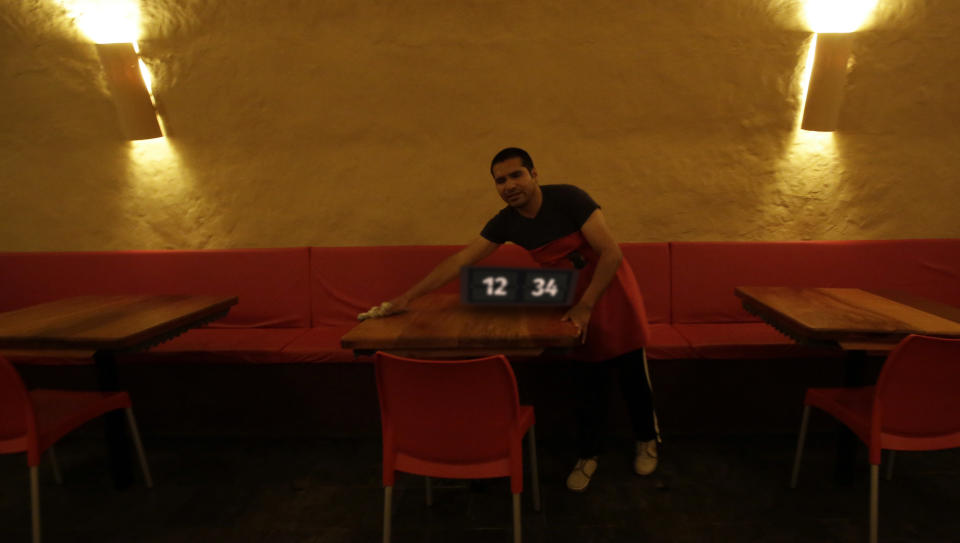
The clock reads **12:34**
